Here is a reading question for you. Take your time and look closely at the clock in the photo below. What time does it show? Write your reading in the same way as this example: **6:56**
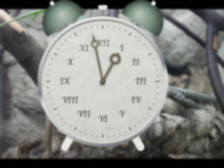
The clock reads **12:58**
